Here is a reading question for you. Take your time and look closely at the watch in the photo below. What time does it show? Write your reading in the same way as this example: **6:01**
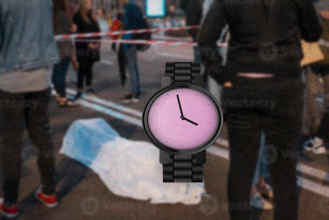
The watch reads **3:58**
